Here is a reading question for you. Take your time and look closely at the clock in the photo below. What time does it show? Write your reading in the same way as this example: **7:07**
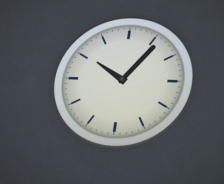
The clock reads **10:06**
